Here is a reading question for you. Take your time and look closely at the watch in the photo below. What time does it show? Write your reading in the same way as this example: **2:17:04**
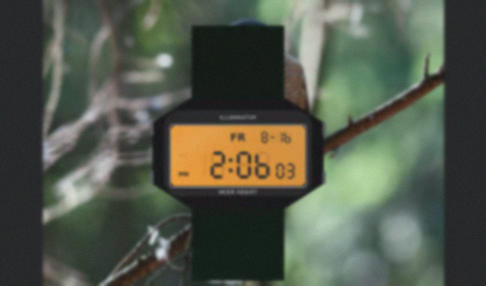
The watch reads **2:06:03**
